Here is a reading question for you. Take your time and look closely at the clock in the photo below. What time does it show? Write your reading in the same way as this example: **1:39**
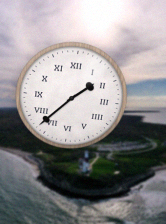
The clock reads **1:37**
